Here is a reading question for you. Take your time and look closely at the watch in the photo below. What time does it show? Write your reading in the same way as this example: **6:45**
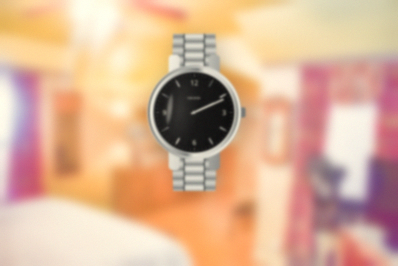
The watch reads **2:11**
